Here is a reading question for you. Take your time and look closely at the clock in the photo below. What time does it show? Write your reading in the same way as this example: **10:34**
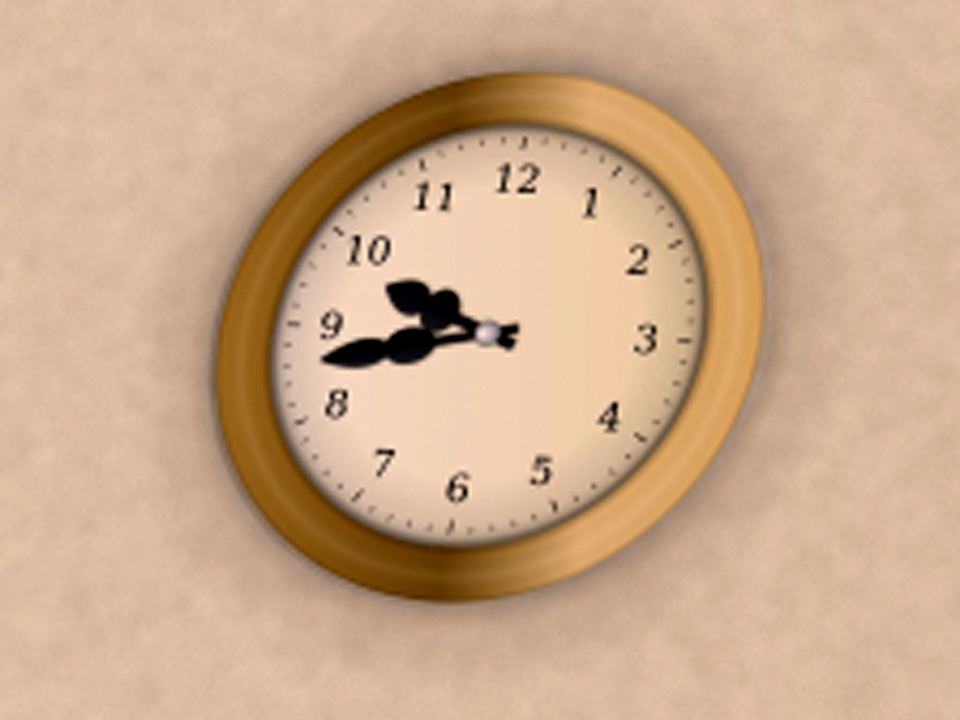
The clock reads **9:43**
